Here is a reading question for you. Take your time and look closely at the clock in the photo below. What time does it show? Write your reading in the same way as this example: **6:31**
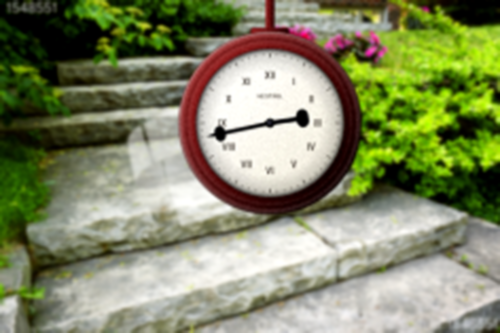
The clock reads **2:43**
